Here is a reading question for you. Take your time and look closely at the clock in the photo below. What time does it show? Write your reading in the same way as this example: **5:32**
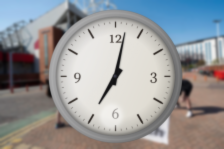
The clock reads **7:02**
